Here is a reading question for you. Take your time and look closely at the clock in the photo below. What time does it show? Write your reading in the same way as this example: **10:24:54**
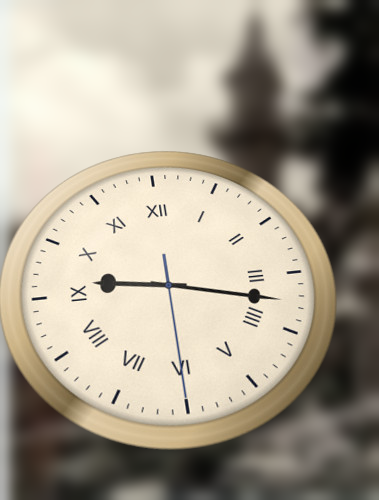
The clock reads **9:17:30**
